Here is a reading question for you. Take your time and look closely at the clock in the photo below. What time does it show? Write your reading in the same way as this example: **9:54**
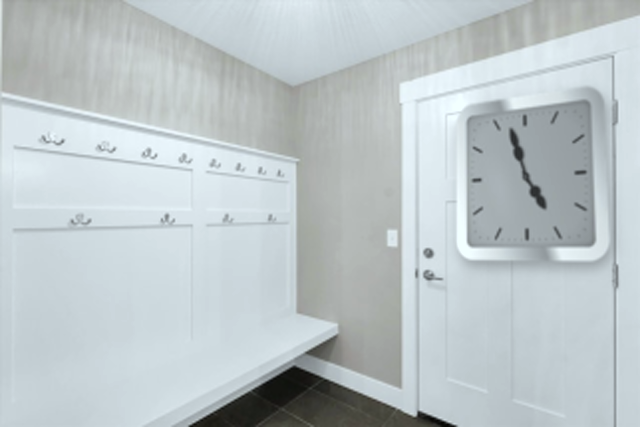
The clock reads **4:57**
